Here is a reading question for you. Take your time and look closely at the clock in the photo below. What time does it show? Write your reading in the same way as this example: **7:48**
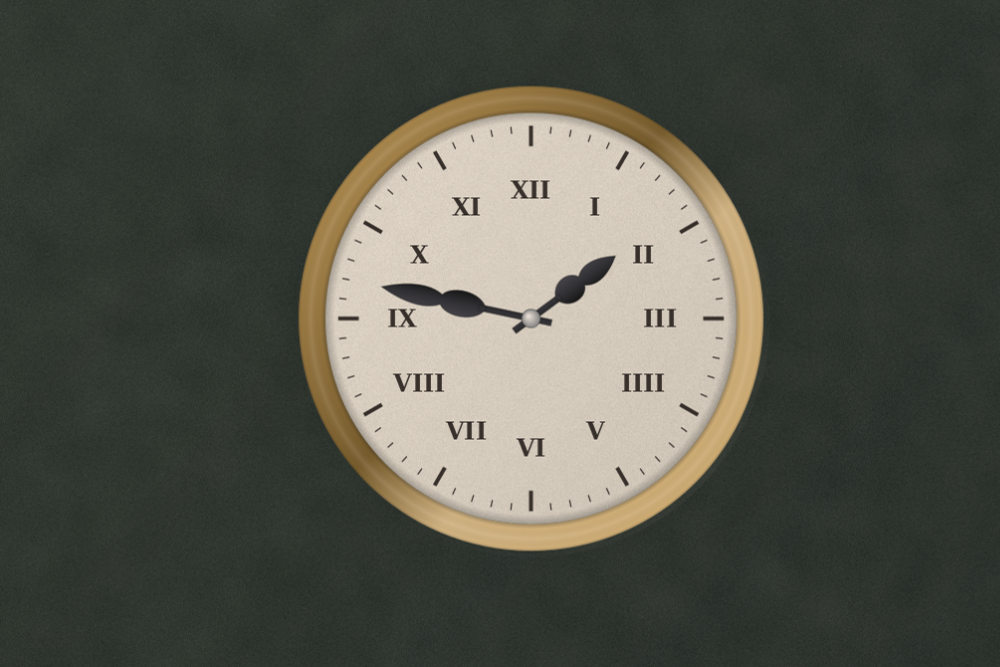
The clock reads **1:47**
